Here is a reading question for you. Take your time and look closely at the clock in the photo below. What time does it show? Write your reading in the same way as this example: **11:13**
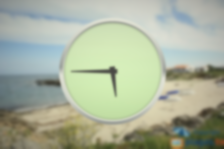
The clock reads **5:45**
